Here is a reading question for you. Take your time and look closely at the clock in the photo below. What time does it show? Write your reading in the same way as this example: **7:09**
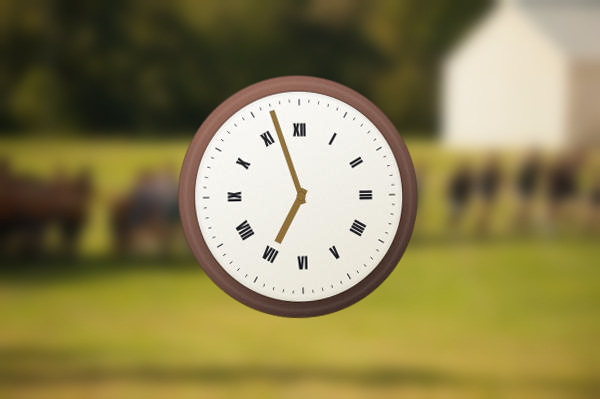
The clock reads **6:57**
